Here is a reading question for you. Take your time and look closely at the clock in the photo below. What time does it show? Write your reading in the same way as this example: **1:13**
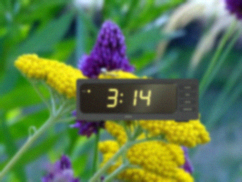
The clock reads **3:14**
